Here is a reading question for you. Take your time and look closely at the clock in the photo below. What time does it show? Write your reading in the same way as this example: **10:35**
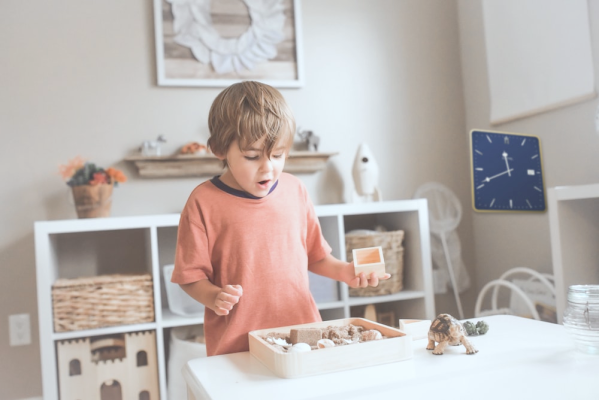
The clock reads **11:41**
